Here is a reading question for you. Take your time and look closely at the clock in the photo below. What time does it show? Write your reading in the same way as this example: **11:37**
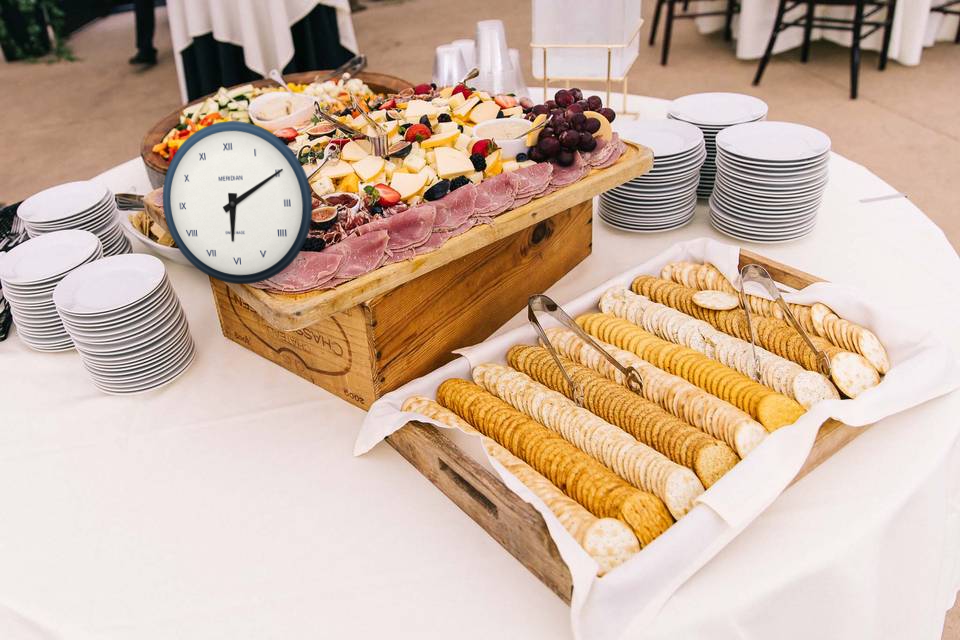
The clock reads **6:10**
